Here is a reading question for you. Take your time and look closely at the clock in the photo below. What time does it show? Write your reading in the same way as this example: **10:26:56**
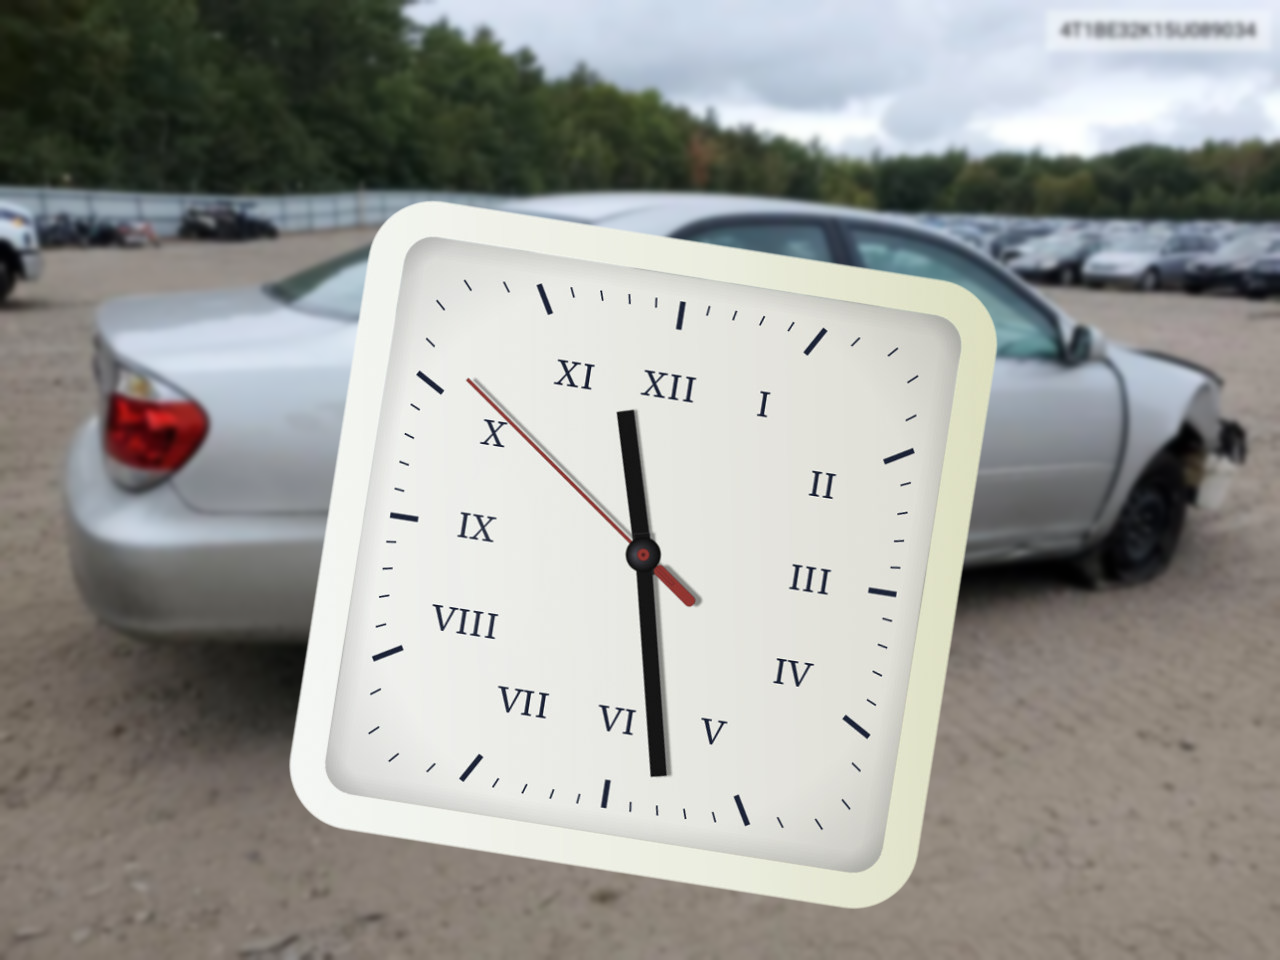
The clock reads **11:27:51**
